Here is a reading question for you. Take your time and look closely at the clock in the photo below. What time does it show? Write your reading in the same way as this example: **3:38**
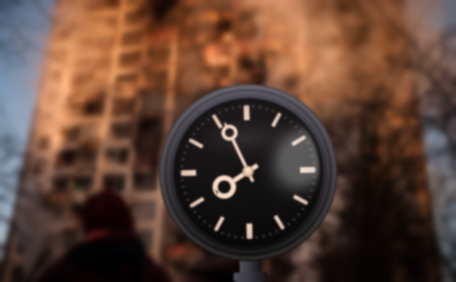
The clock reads **7:56**
